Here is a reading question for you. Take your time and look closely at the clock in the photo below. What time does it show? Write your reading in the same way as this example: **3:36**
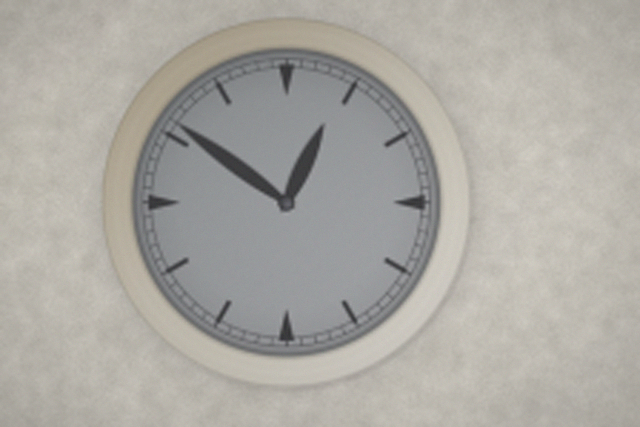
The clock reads **12:51**
